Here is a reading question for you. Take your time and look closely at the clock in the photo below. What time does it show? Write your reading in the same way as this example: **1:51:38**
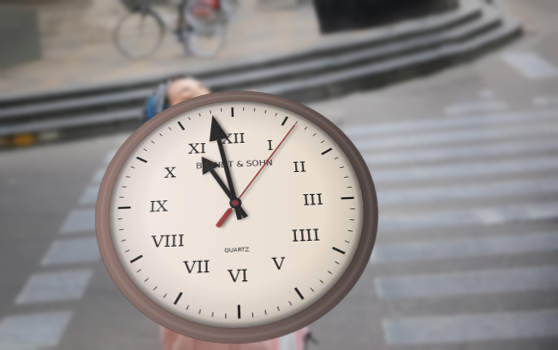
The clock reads **10:58:06**
